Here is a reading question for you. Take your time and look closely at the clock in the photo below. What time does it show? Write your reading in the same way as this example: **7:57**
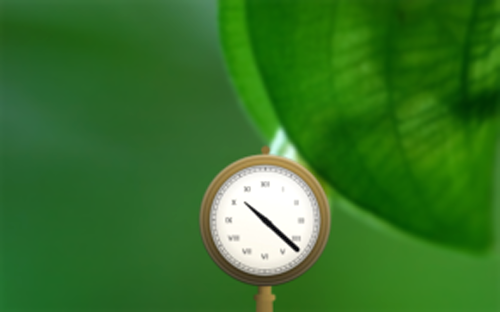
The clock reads **10:22**
